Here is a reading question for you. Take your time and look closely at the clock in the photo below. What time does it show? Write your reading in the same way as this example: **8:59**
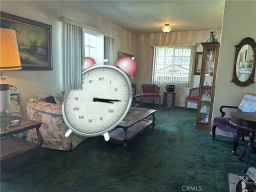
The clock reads **3:15**
